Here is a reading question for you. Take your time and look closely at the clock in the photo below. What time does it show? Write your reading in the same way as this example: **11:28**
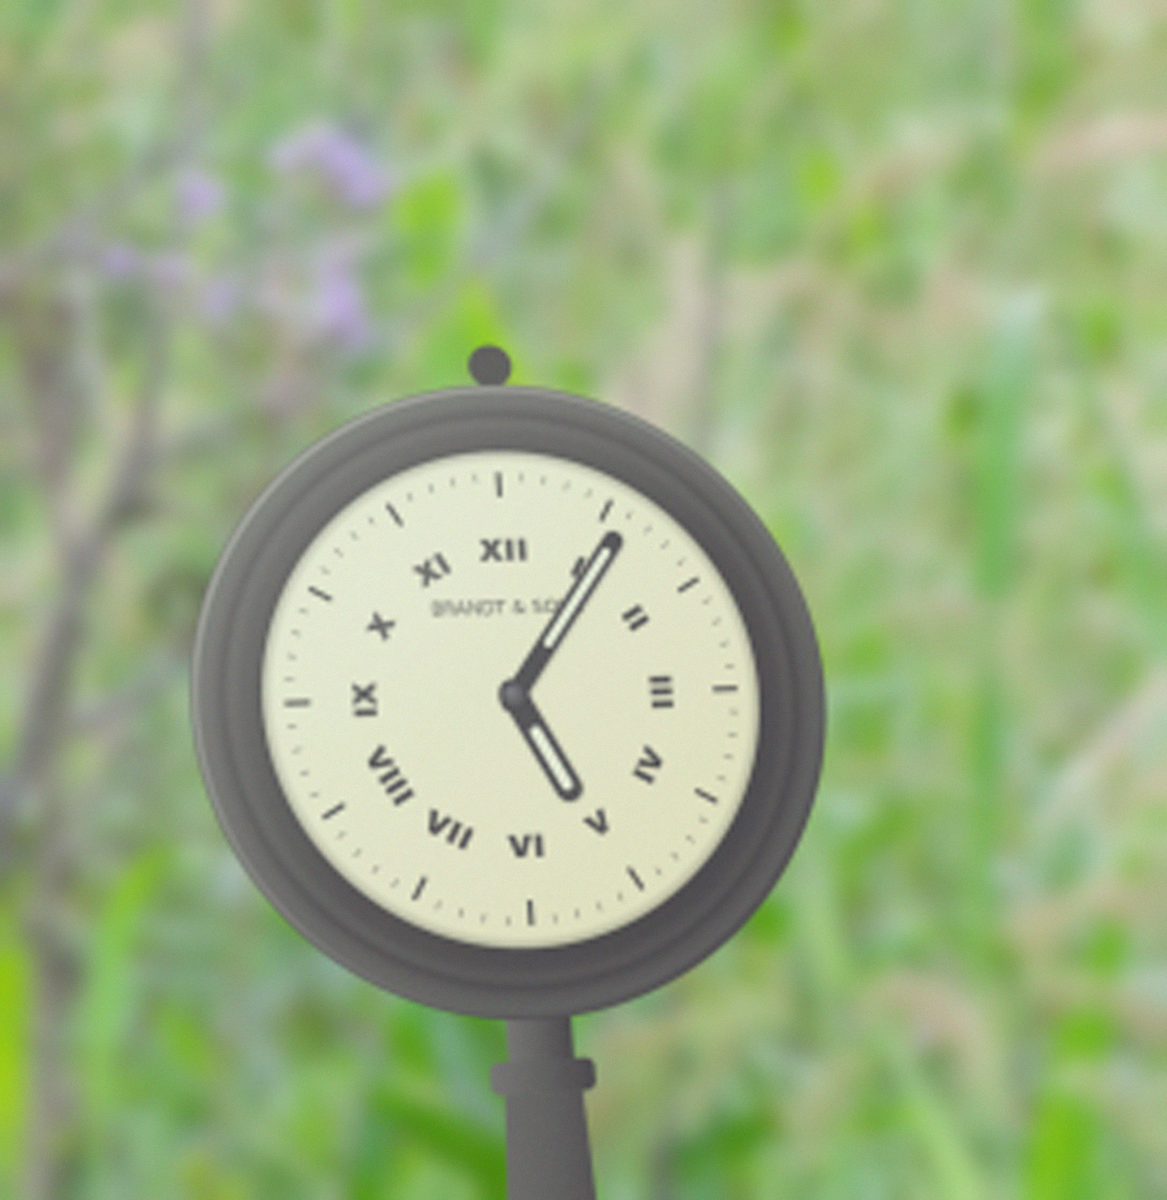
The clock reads **5:06**
